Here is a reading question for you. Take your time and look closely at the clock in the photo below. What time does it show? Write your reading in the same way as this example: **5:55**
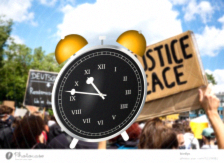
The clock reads **10:47**
